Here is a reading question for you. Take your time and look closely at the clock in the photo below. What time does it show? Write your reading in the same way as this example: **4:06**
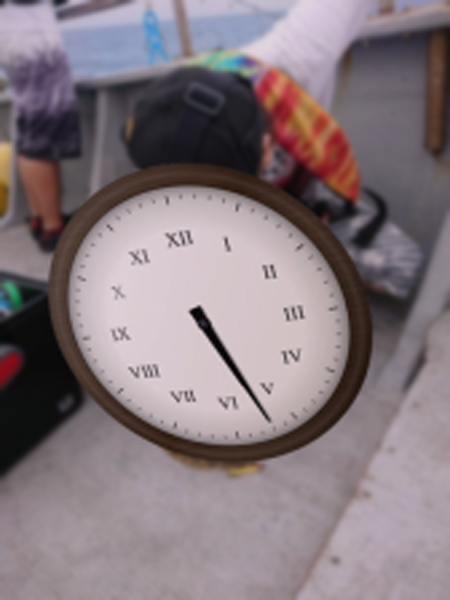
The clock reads **5:27**
